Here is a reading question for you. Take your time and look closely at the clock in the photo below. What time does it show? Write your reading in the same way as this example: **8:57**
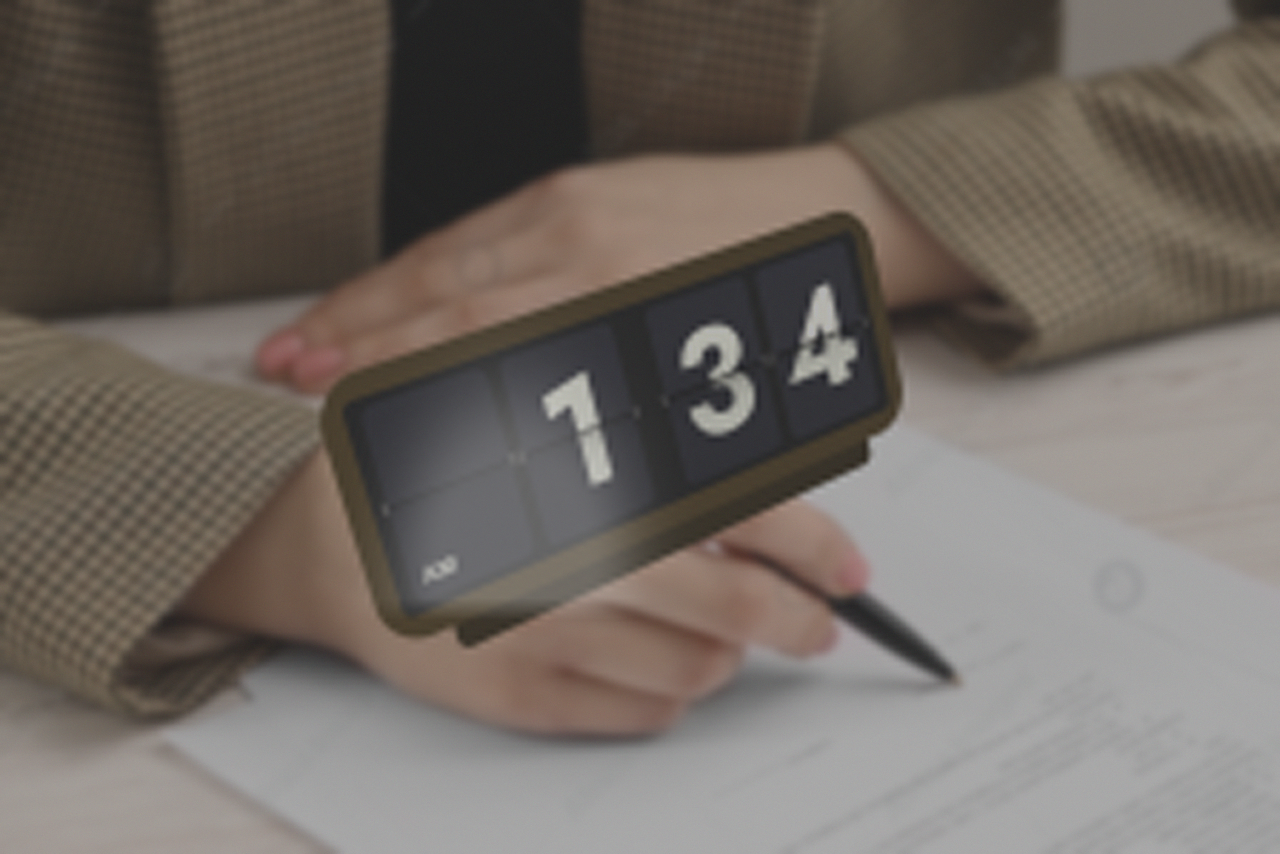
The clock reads **1:34**
